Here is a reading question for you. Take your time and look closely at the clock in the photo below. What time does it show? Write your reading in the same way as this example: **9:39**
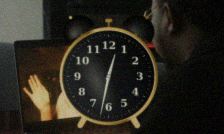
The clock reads **12:32**
